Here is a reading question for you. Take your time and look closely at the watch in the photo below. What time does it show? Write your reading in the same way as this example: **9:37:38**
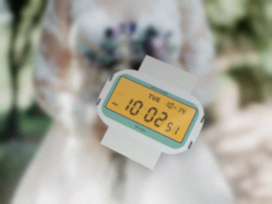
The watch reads **10:02:51**
